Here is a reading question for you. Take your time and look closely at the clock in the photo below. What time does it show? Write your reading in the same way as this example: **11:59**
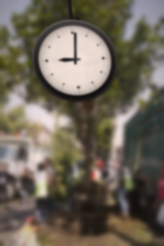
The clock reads **9:01**
